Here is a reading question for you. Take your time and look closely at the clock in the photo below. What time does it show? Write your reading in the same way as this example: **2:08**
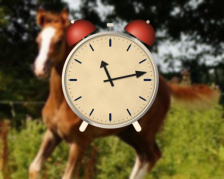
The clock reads **11:13**
